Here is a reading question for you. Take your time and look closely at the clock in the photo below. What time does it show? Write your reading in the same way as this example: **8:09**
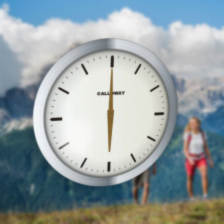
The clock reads **6:00**
